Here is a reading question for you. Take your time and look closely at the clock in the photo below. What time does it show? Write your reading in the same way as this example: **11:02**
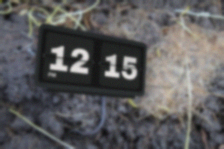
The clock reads **12:15**
